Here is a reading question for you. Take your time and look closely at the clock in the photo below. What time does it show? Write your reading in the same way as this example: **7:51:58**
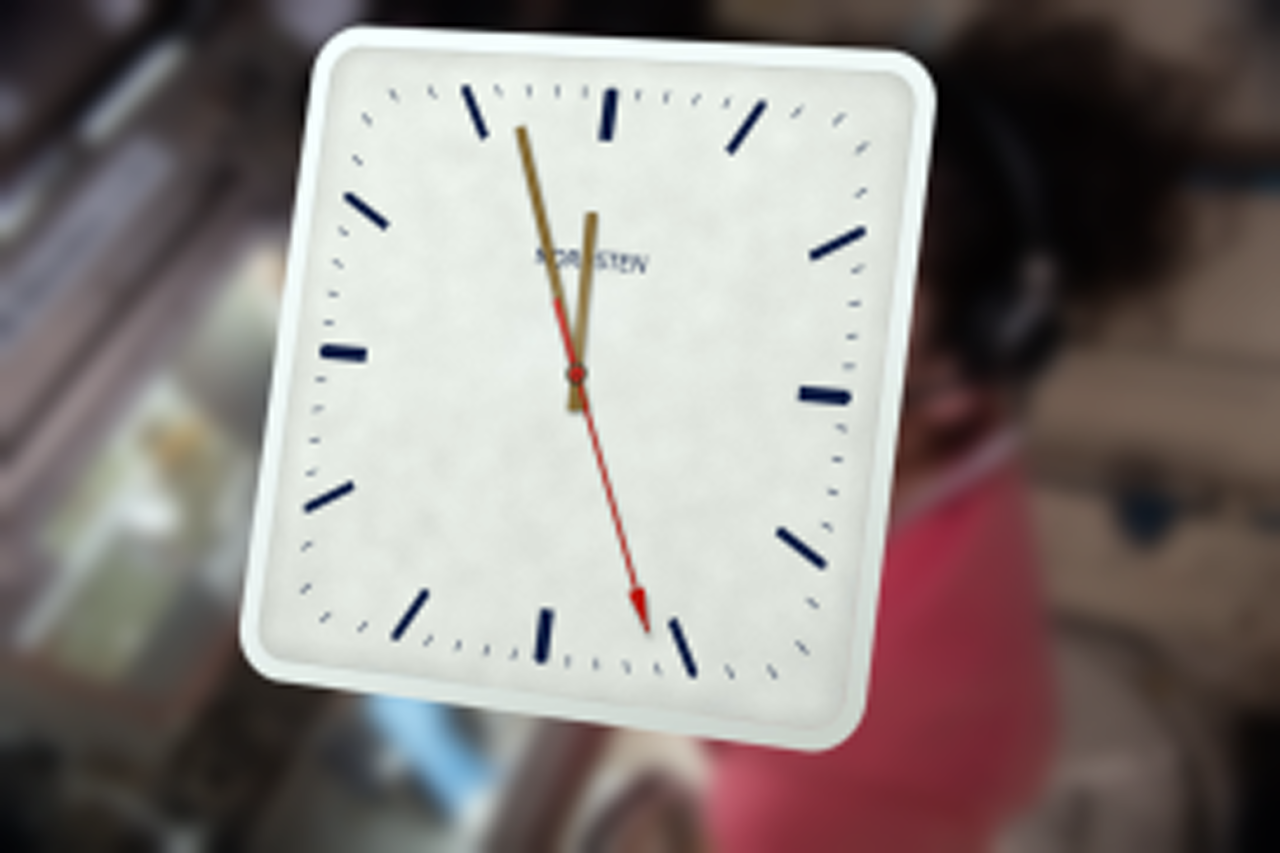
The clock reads **11:56:26**
